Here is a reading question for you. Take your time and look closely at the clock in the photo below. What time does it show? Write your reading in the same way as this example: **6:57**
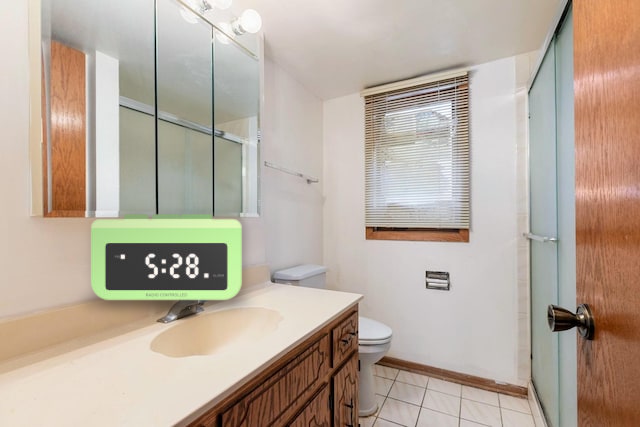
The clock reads **5:28**
